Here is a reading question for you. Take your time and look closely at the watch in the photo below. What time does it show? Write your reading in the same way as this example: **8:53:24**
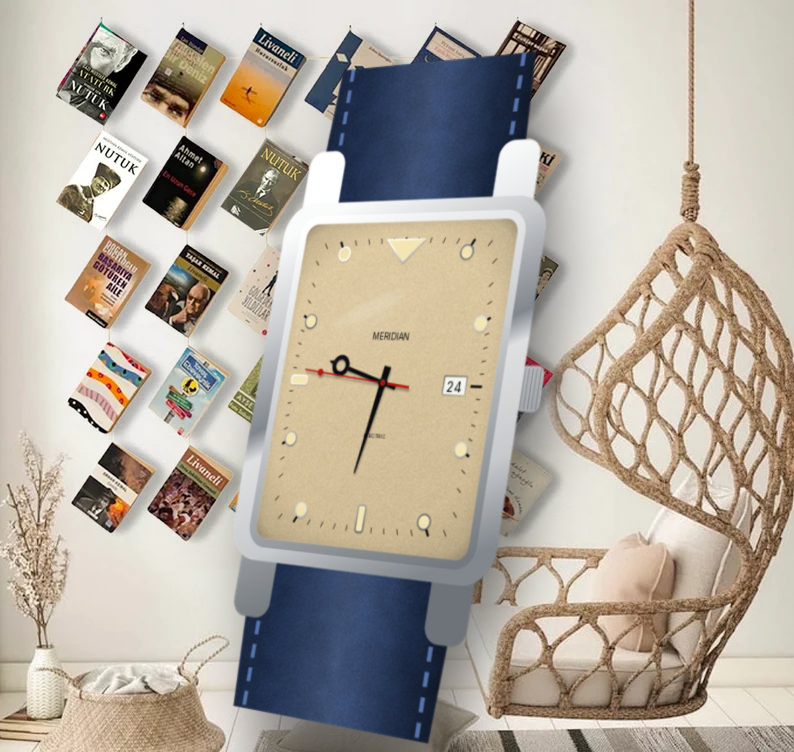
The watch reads **9:31:46**
